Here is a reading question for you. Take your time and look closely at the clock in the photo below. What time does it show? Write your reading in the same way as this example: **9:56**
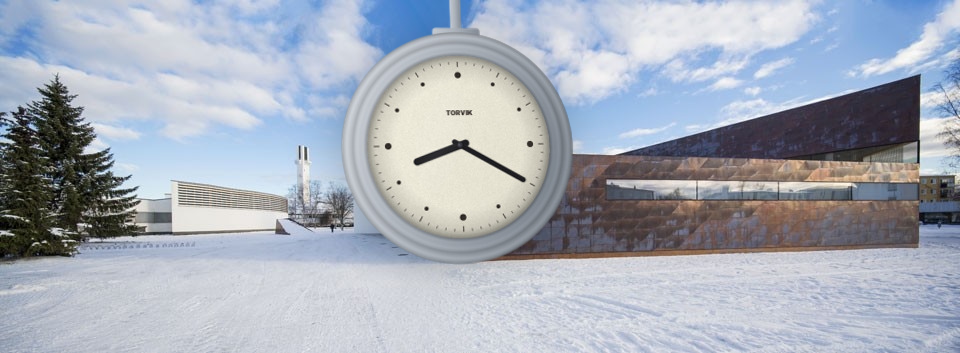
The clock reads **8:20**
